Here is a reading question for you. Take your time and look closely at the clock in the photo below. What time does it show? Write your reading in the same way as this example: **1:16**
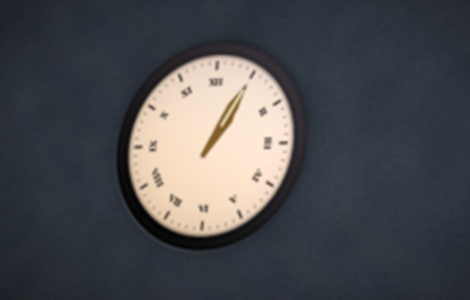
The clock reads **1:05**
